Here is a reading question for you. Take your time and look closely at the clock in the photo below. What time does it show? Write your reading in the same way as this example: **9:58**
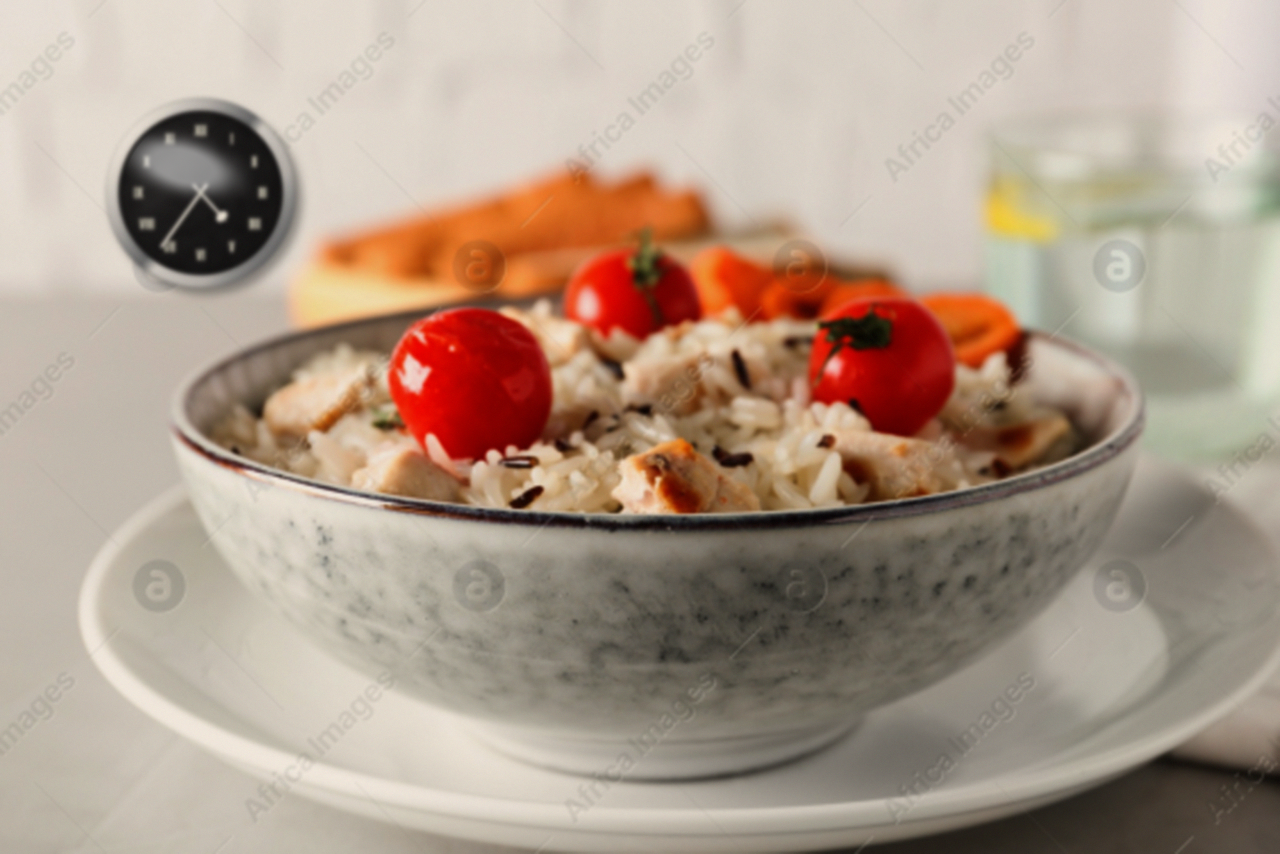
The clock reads **4:36**
